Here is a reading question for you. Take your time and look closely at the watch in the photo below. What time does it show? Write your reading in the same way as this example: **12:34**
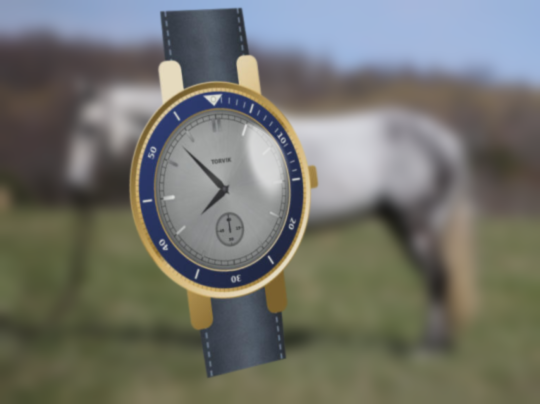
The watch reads **7:53**
